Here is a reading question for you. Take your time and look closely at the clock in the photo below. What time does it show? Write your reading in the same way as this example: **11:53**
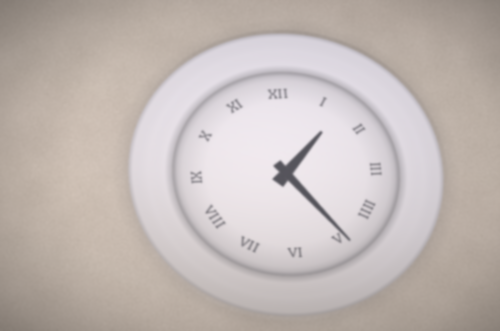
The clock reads **1:24**
